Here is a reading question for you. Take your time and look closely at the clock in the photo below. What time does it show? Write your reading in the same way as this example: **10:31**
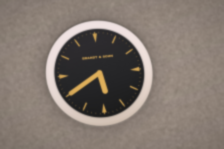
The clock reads **5:40**
